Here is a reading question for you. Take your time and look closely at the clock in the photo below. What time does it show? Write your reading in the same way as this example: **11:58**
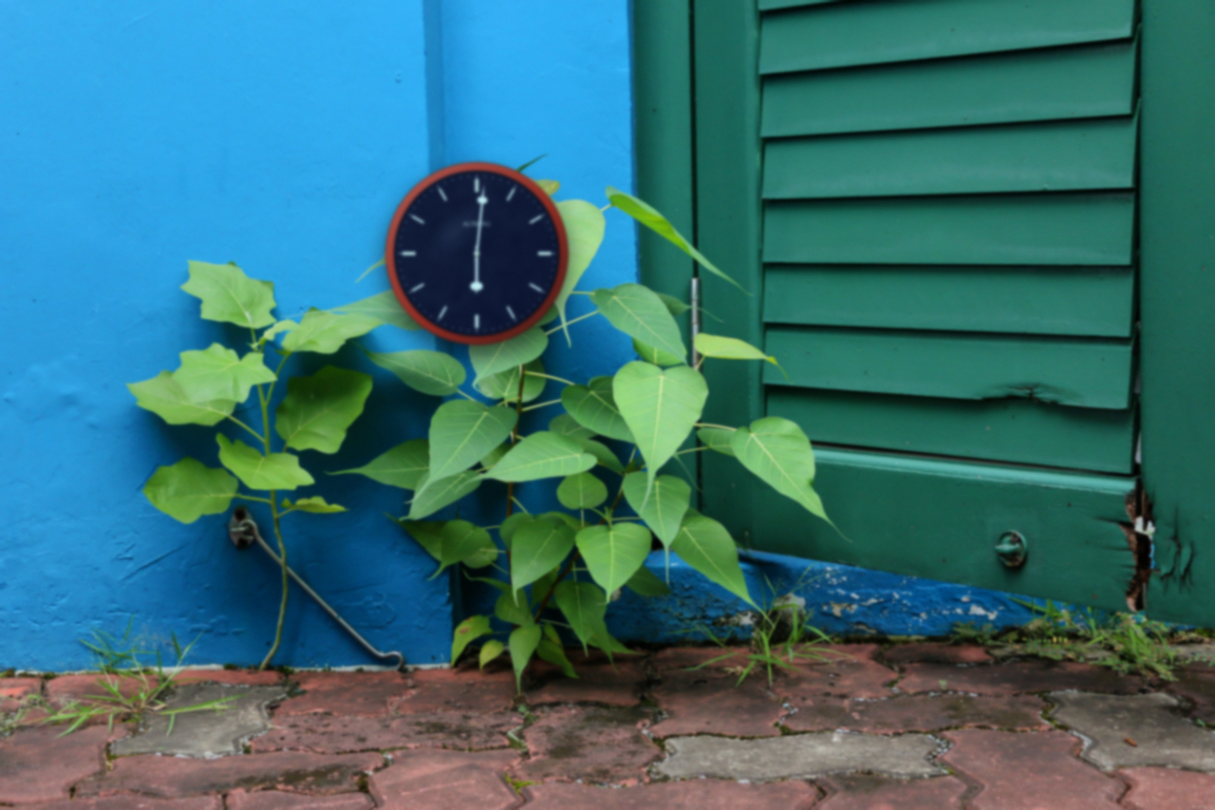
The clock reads **6:01**
